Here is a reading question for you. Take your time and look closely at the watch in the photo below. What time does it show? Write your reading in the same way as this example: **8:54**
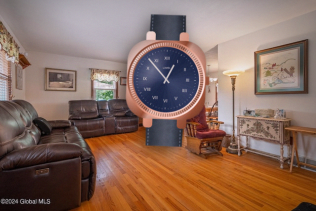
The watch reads **12:53**
